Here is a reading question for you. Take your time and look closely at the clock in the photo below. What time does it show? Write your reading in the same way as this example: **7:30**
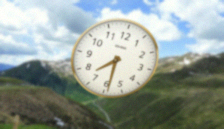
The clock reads **7:29**
